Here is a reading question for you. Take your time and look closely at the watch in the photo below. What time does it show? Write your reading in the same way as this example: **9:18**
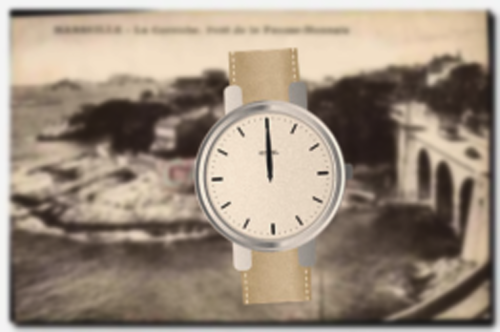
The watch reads **12:00**
